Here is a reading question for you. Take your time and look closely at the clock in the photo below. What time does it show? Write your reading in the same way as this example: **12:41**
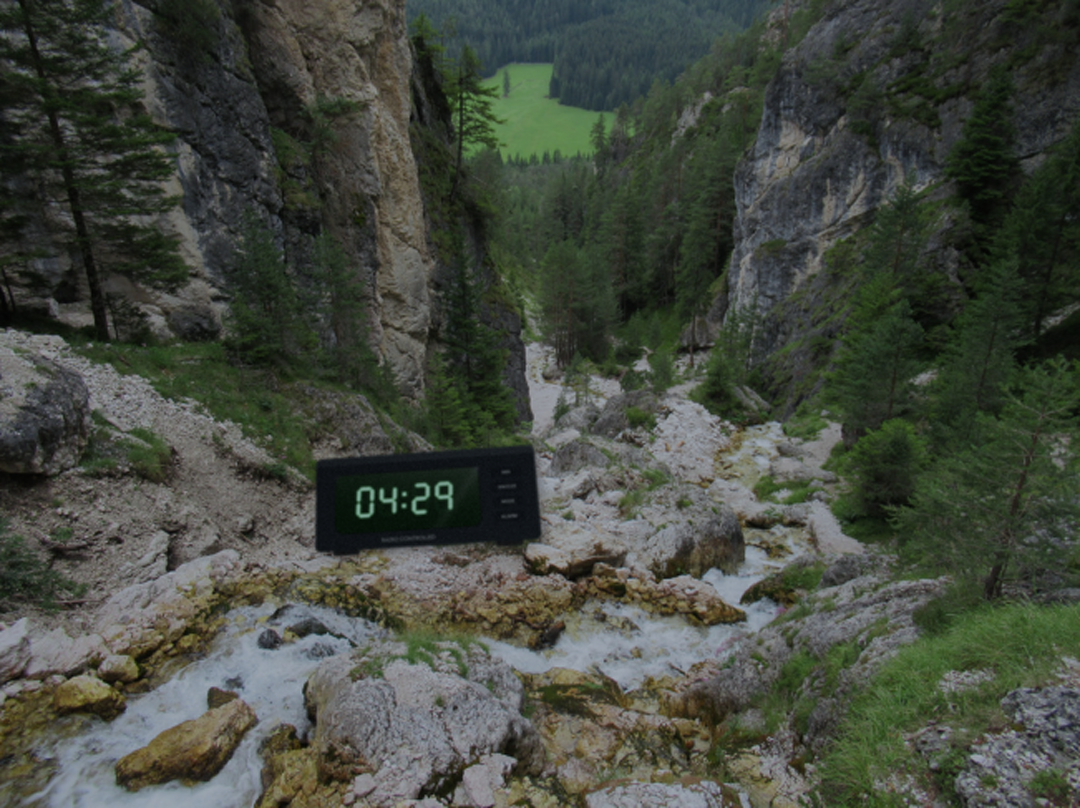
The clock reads **4:29**
